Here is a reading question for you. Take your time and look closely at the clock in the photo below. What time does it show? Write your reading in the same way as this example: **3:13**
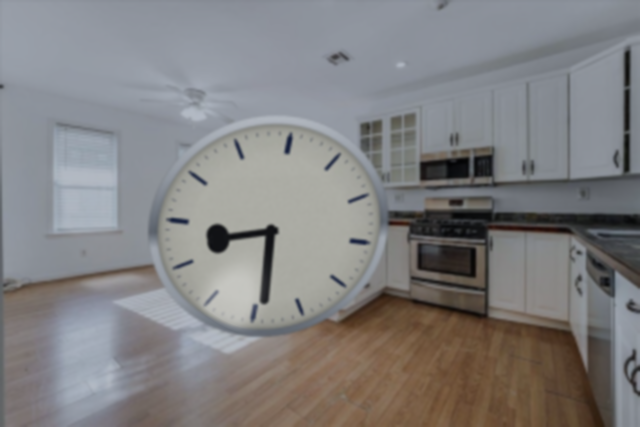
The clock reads **8:29**
